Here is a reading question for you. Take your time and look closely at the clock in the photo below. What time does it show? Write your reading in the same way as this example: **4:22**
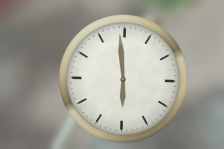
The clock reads **5:59**
